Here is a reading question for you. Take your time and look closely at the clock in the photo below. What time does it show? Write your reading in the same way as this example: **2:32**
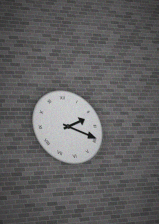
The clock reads **2:19**
